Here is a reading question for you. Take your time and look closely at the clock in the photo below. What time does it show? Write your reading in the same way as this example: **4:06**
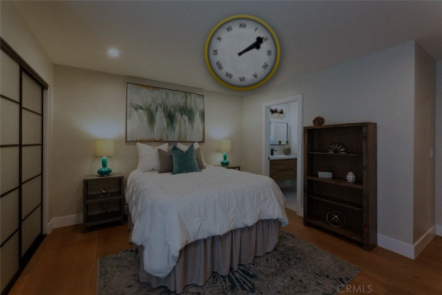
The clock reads **2:09**
